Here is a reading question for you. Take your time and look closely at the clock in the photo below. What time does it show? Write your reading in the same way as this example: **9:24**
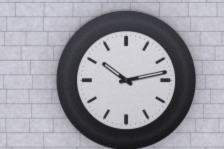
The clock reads **10:13**
